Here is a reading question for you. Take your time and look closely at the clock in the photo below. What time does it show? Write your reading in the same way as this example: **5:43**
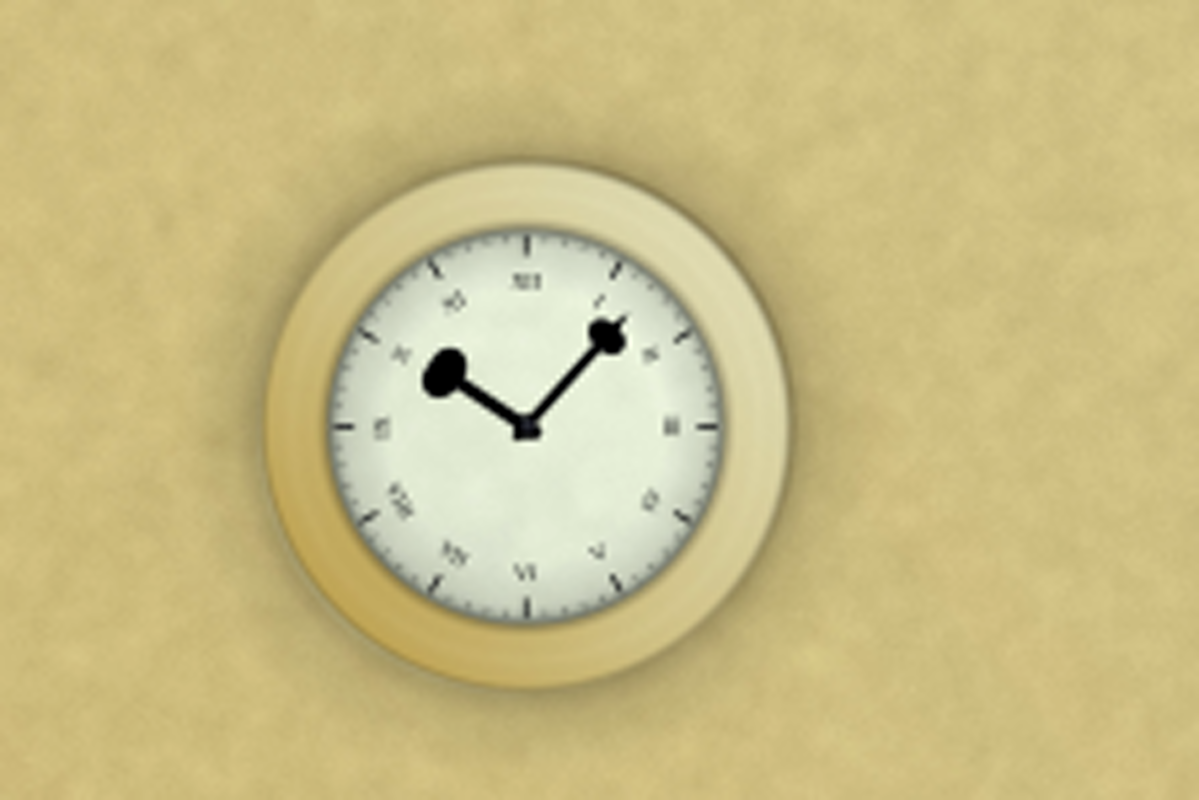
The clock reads **10:07**
